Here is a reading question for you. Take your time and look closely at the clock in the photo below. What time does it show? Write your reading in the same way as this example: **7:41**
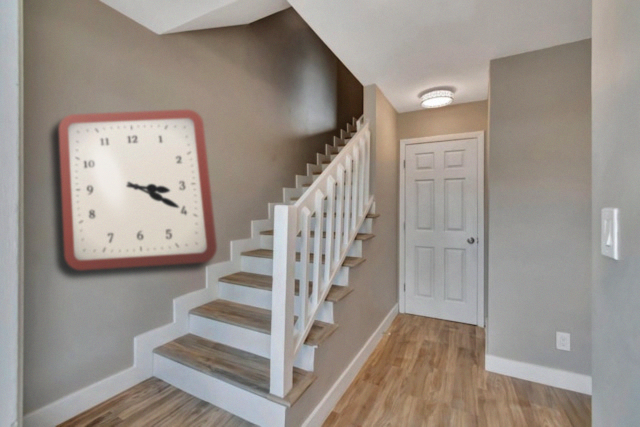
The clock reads **3:20**
